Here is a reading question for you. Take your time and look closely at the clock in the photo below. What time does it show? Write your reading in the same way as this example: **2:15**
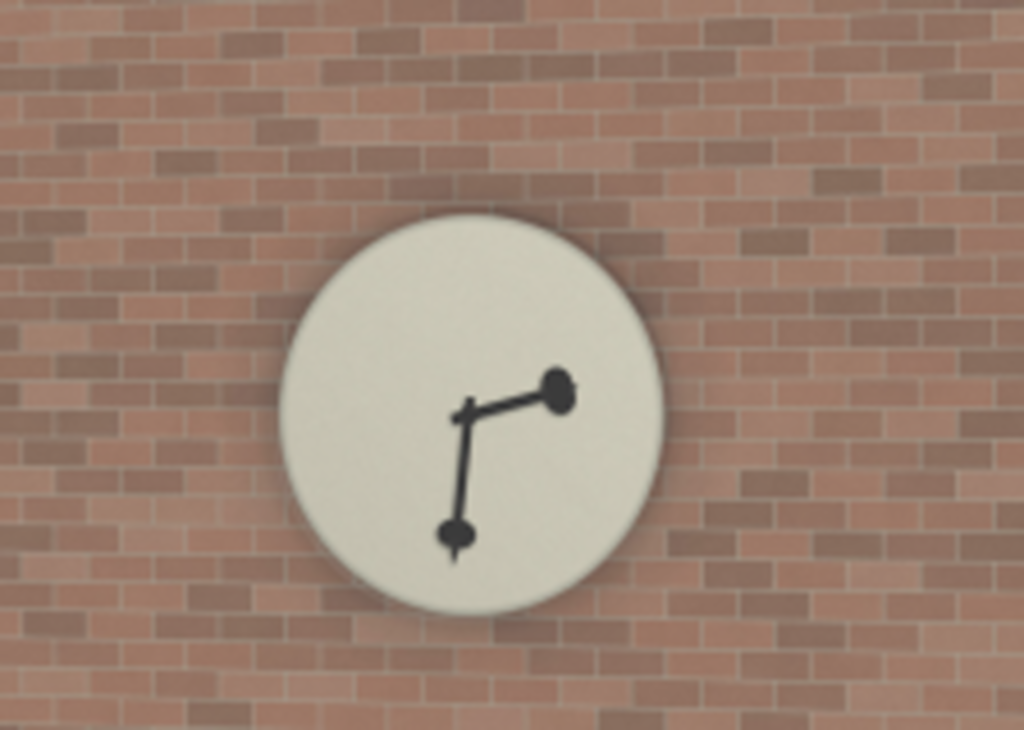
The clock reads **2:31**
